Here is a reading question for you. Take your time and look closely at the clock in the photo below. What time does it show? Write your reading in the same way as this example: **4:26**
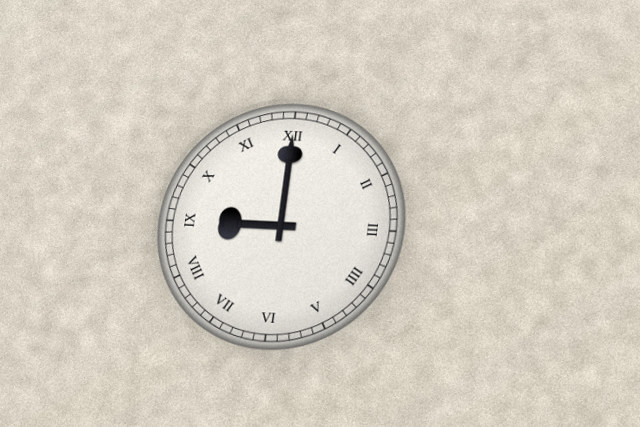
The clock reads **9:00**
